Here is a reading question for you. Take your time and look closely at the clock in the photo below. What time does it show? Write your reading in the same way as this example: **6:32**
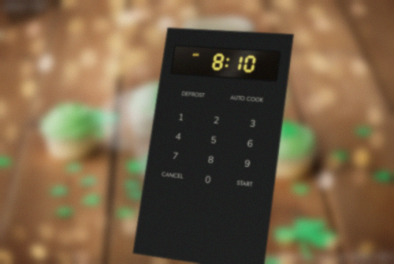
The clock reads **8:10**
